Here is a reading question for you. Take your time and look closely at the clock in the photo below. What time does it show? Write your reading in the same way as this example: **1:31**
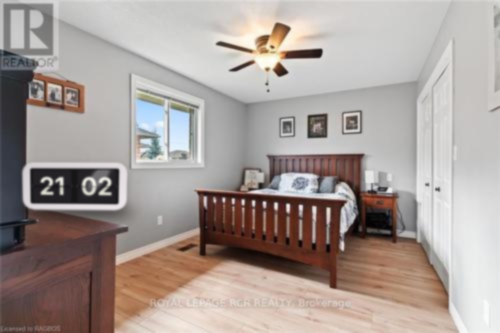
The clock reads **21:02**
